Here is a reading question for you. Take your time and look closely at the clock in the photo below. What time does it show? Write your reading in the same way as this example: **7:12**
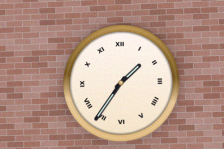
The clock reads **1:36**
